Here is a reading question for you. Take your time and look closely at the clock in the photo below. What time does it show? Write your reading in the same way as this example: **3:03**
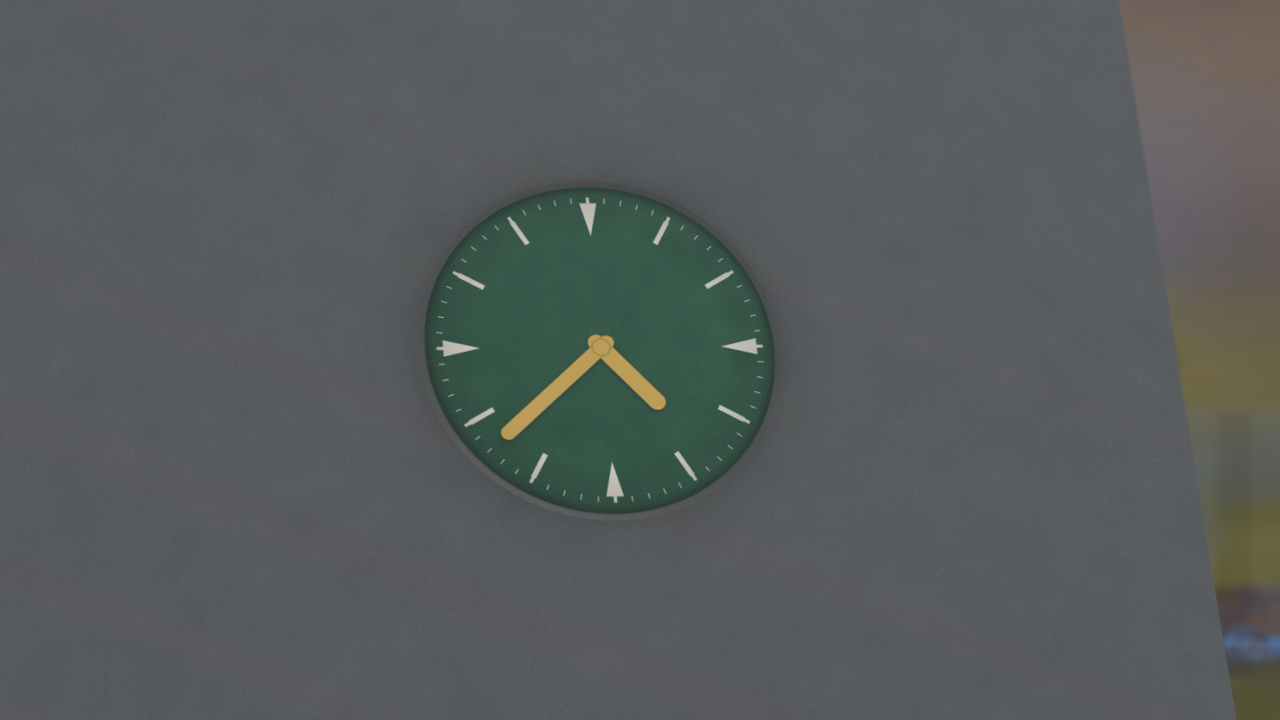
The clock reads **4:38**
